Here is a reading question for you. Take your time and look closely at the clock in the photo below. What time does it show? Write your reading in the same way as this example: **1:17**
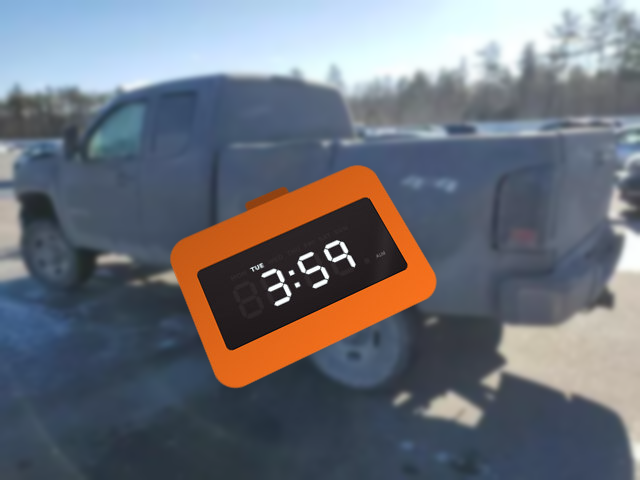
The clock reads **3:59**
